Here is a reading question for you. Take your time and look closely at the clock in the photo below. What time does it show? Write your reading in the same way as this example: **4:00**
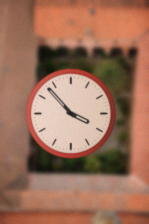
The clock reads **3:53**
